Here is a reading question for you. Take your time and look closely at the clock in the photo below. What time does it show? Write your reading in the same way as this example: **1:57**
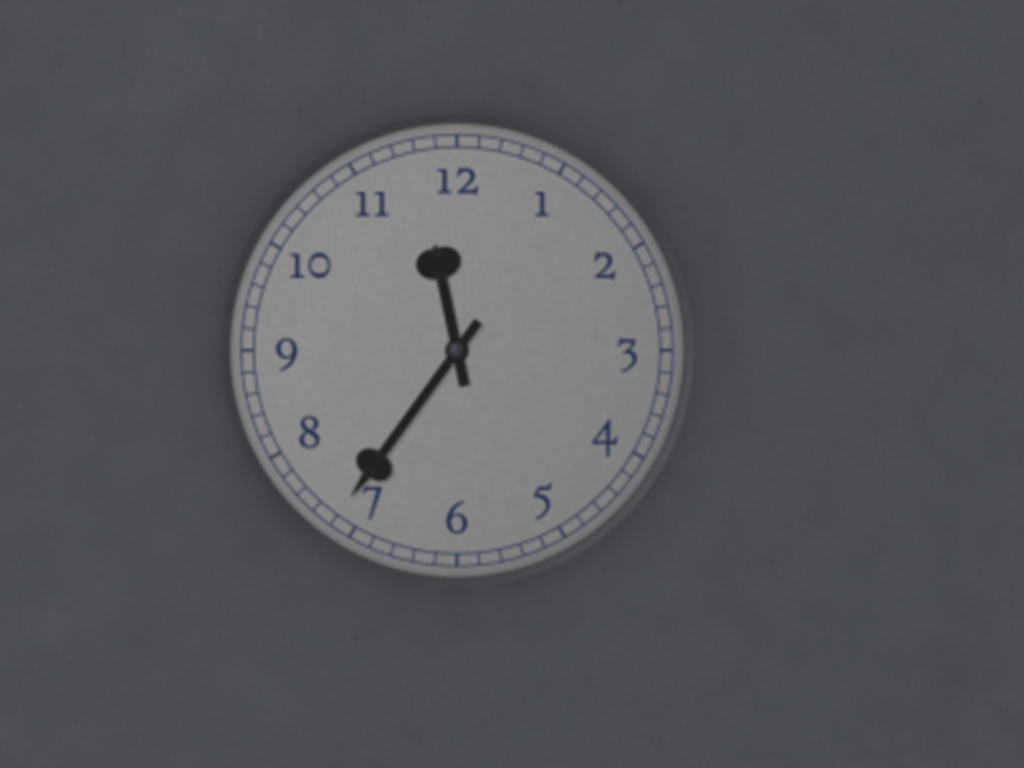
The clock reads **11:36**
